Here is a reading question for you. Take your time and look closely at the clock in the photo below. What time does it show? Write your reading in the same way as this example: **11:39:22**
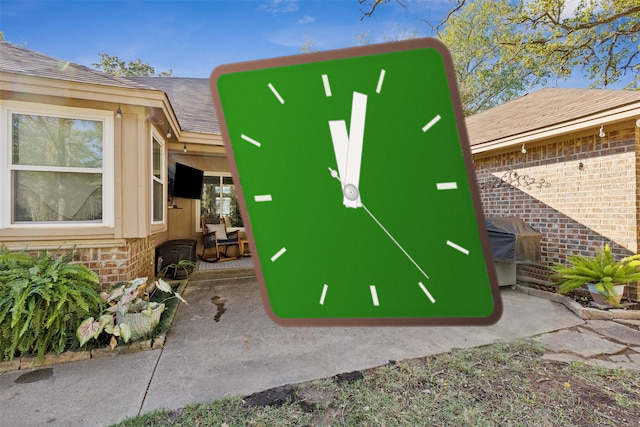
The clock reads **12:03:24**
